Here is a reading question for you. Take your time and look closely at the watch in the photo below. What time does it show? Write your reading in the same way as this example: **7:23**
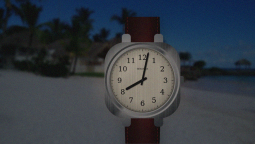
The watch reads **8:02**
